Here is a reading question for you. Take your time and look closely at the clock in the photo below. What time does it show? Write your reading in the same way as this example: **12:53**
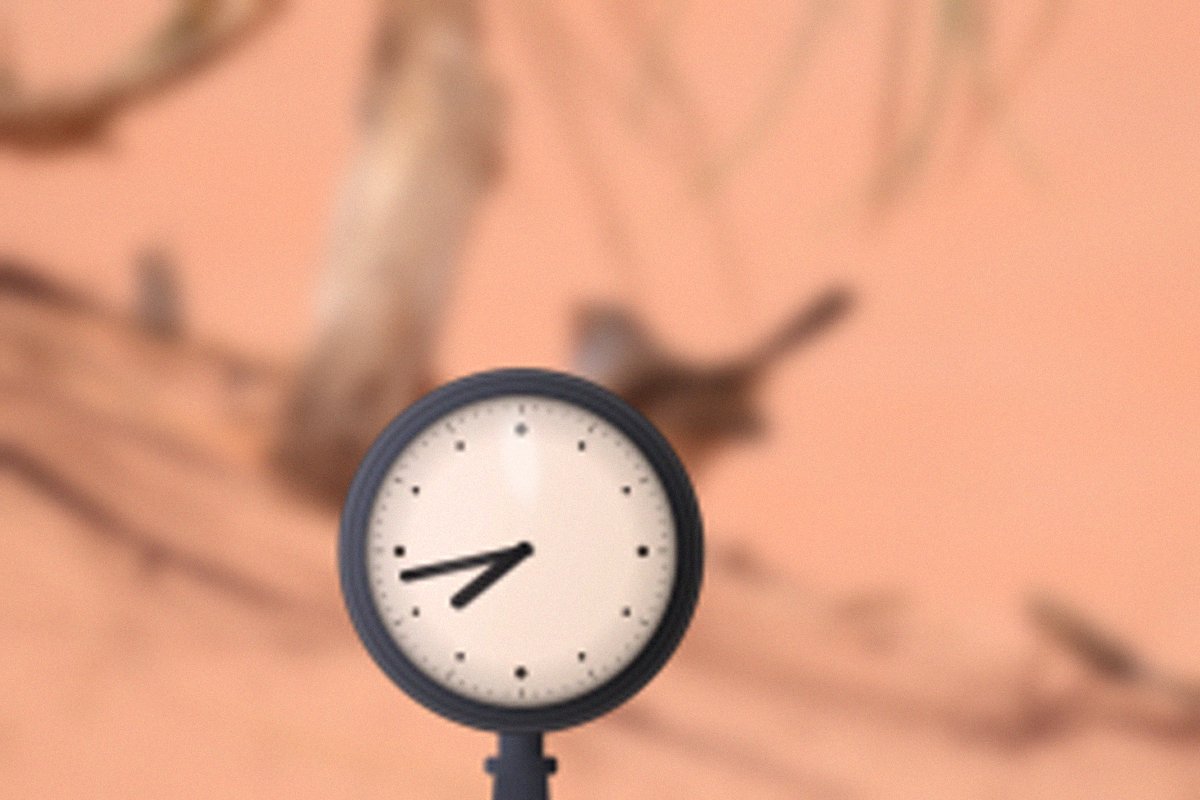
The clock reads **7:43**
